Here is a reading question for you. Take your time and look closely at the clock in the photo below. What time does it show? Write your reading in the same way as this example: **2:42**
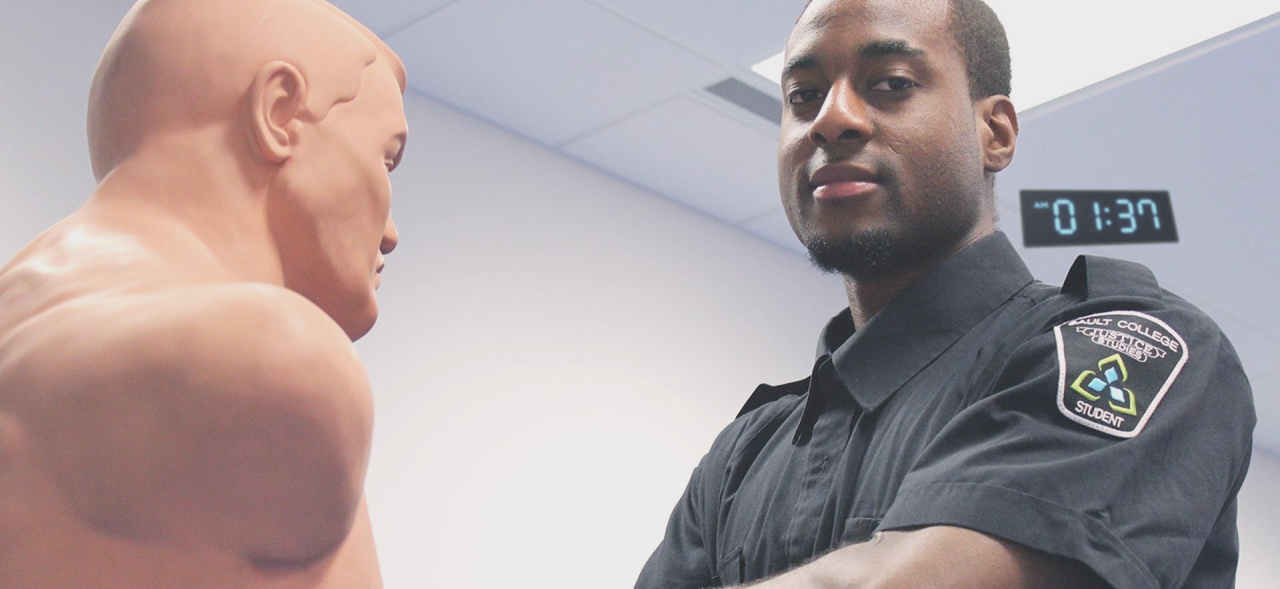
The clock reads **1:37**
